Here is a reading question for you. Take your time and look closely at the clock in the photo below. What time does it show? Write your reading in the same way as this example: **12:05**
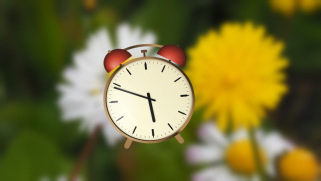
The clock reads **5:49**
